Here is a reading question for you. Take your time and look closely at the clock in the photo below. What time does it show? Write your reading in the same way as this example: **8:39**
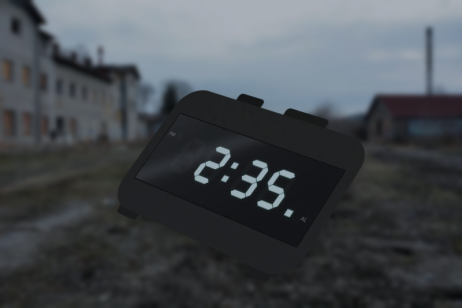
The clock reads **2:35**
